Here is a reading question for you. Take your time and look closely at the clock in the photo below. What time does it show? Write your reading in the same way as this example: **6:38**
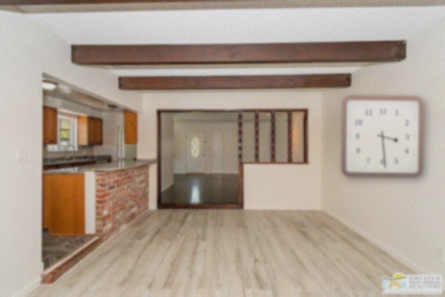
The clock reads **3:29**
